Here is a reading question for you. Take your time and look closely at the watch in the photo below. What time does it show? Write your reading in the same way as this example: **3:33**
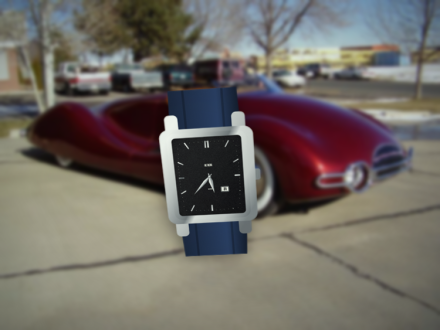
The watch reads **5:37**
